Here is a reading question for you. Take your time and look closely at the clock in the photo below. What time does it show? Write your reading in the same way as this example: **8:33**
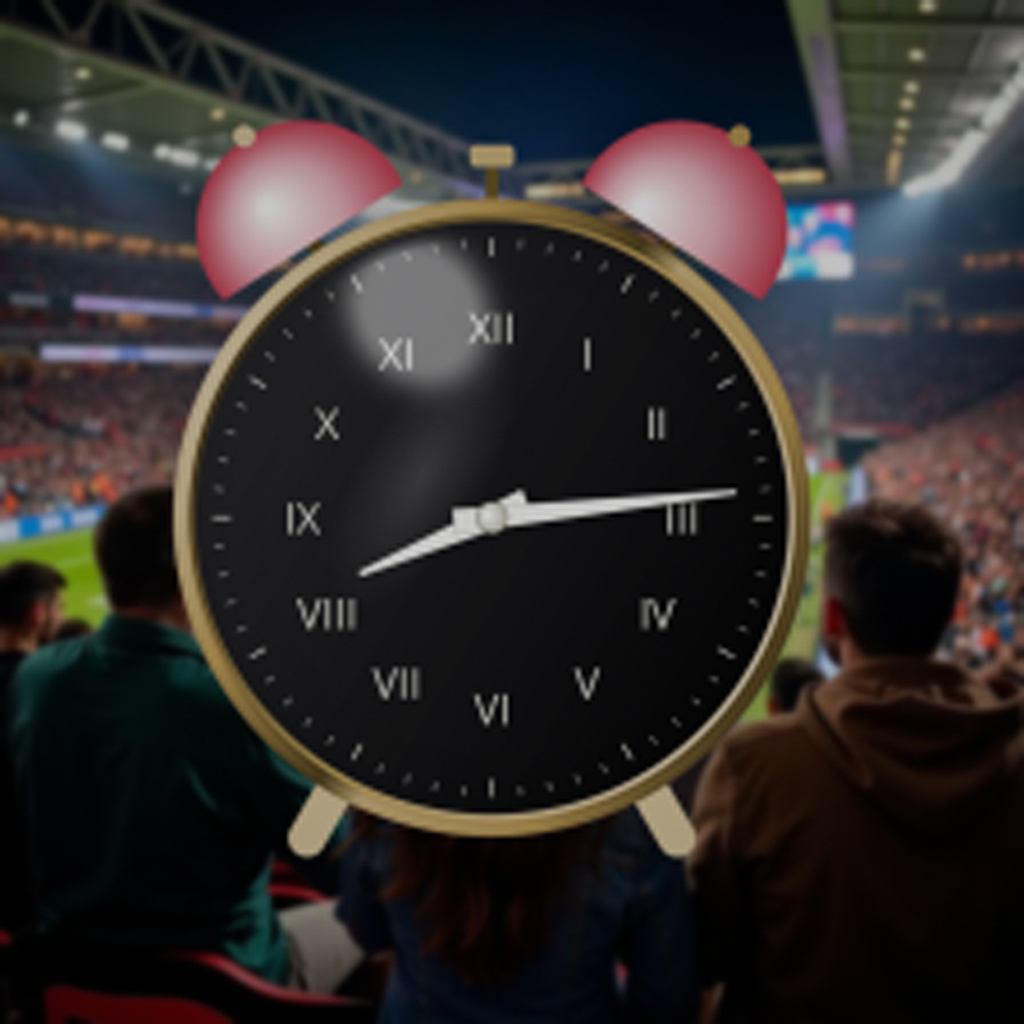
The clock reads **8:14**
